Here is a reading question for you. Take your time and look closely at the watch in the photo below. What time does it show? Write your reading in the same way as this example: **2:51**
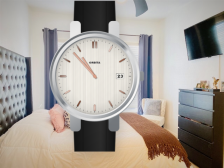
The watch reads **10:53**
